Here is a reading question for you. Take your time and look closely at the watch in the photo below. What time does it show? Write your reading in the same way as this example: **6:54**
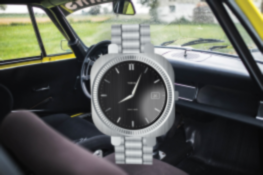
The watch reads **8:04**
